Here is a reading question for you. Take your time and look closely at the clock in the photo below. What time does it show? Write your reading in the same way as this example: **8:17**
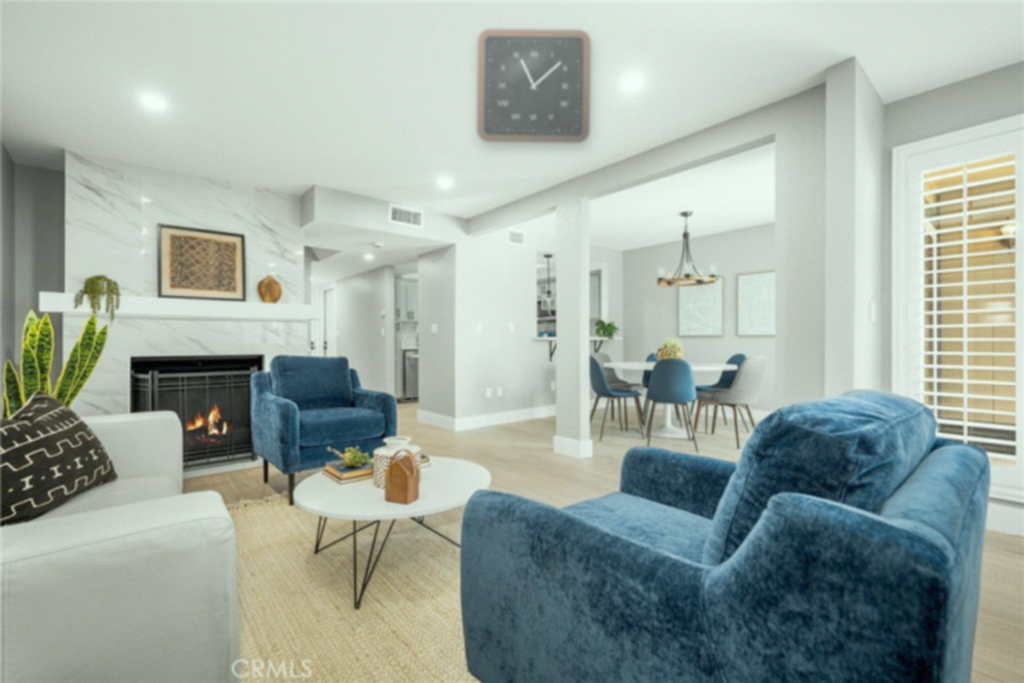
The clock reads **11:08**
